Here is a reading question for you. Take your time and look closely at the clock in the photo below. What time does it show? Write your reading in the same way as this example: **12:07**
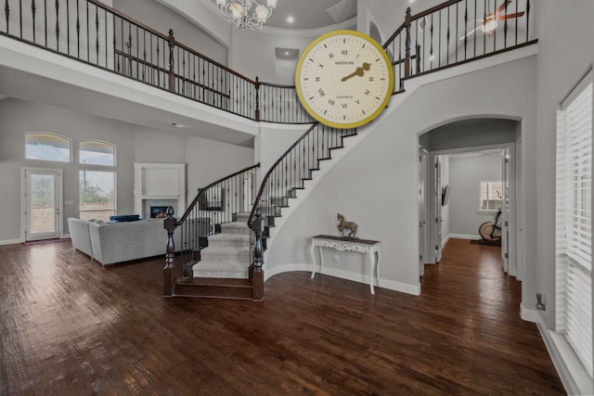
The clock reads **2:10**
